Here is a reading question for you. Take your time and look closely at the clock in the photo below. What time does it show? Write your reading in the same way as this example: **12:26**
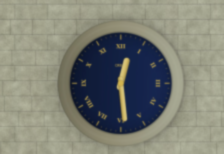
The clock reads **12:29**
